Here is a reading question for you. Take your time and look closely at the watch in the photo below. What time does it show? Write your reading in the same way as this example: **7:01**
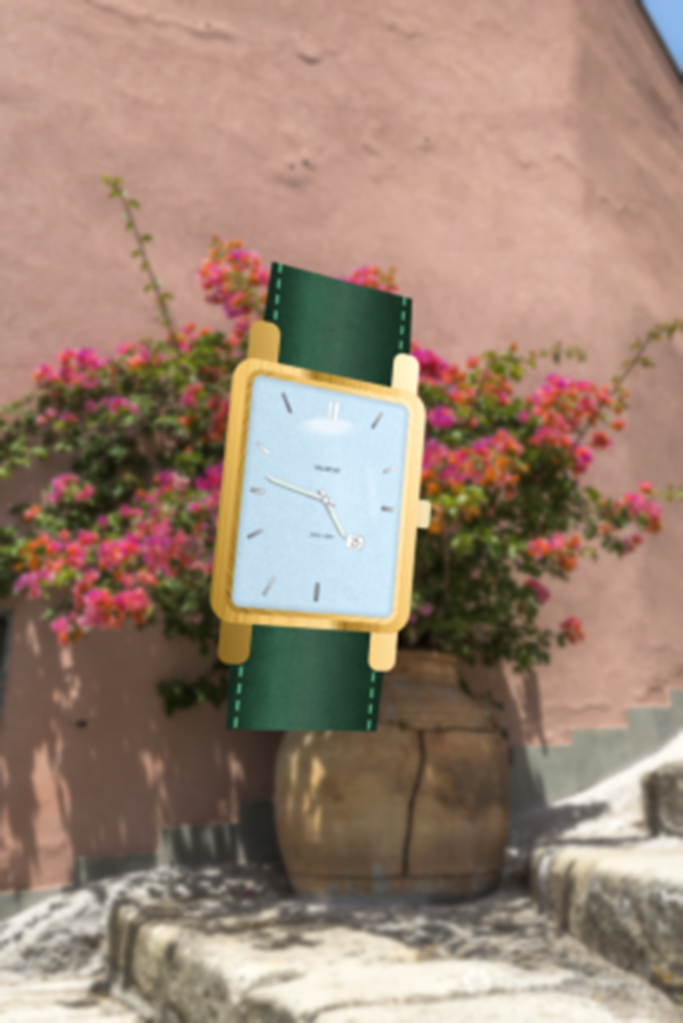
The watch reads **4:47**
